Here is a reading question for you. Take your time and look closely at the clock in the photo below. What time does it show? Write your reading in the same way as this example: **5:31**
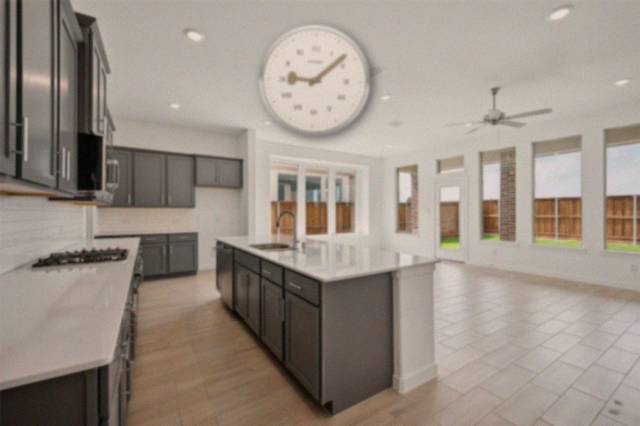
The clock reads **9:08**
